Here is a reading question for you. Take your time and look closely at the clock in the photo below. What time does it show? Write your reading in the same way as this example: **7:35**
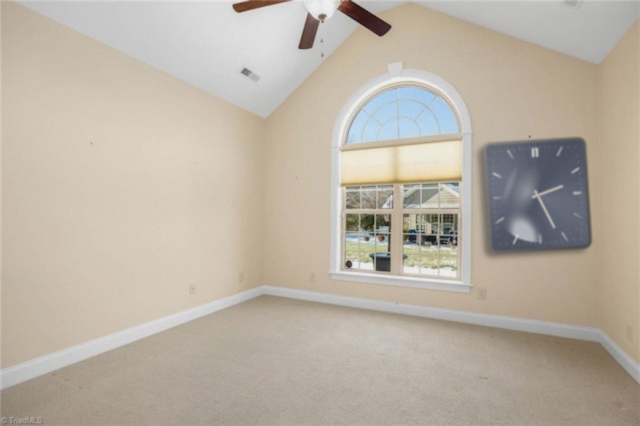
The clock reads **2:26**
